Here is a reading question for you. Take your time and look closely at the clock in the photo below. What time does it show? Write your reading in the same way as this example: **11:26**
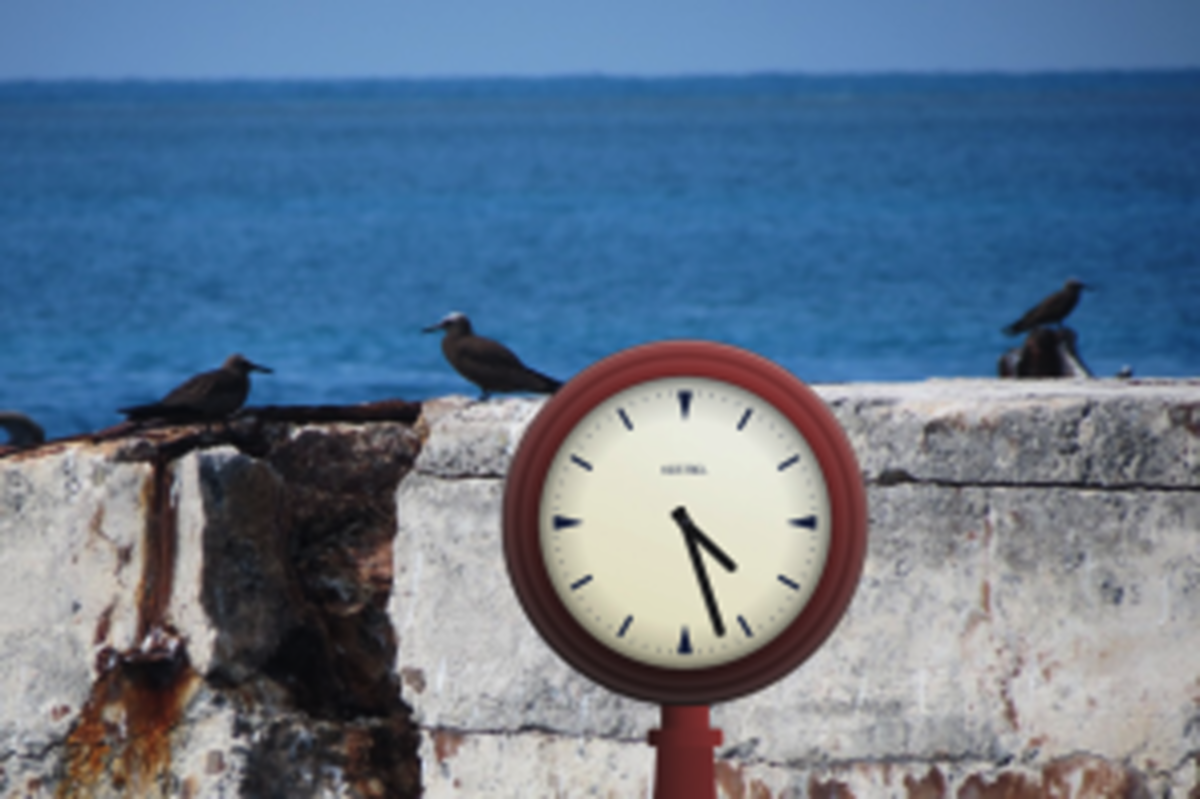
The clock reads **4:27**
